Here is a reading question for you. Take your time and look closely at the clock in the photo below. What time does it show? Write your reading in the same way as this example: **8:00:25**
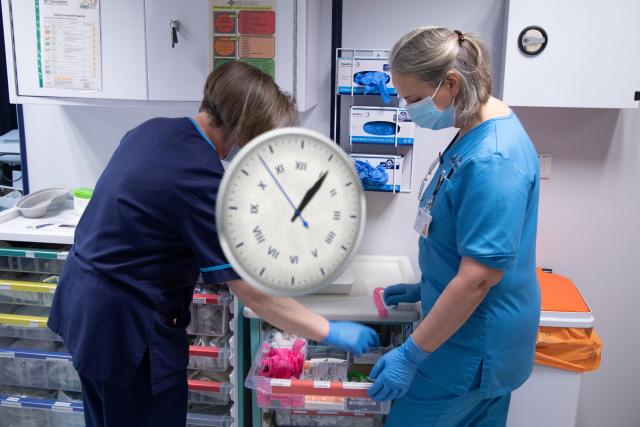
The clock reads **1:05:53**
